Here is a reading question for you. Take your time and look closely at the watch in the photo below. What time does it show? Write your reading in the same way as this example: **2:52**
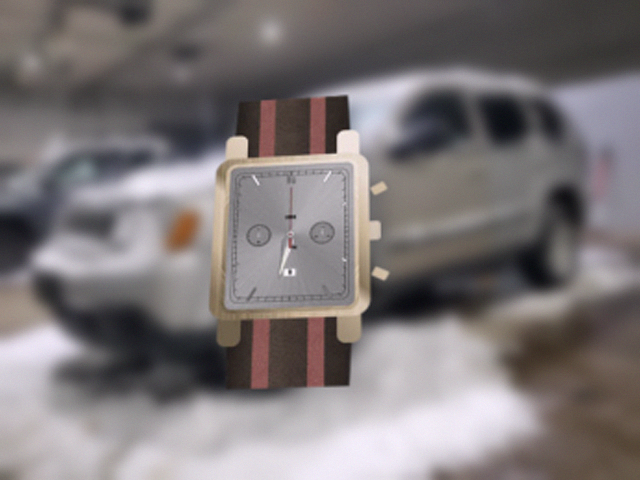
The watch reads **6:32**
